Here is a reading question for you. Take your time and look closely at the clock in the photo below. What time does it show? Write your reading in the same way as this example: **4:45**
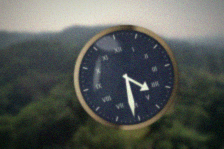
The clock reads **4:31**
